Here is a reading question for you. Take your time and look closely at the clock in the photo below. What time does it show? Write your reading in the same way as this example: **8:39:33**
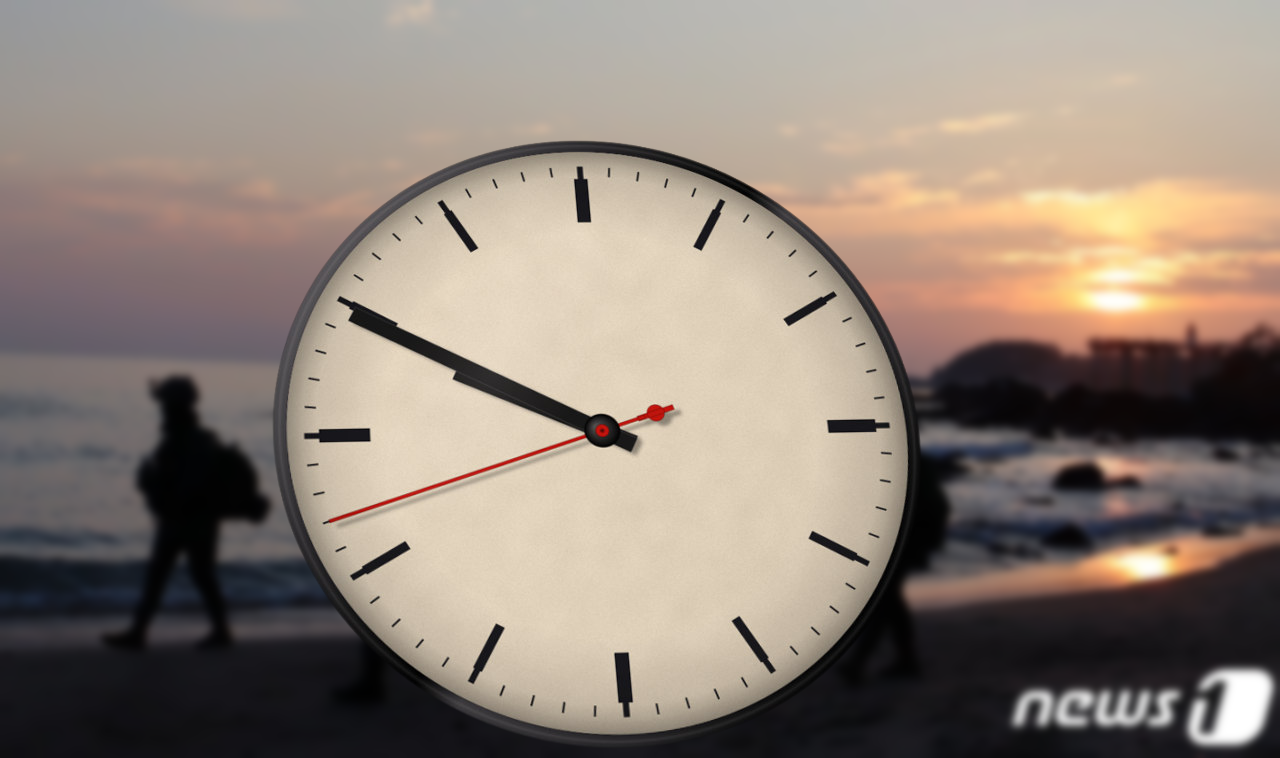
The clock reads **9:49:42**
